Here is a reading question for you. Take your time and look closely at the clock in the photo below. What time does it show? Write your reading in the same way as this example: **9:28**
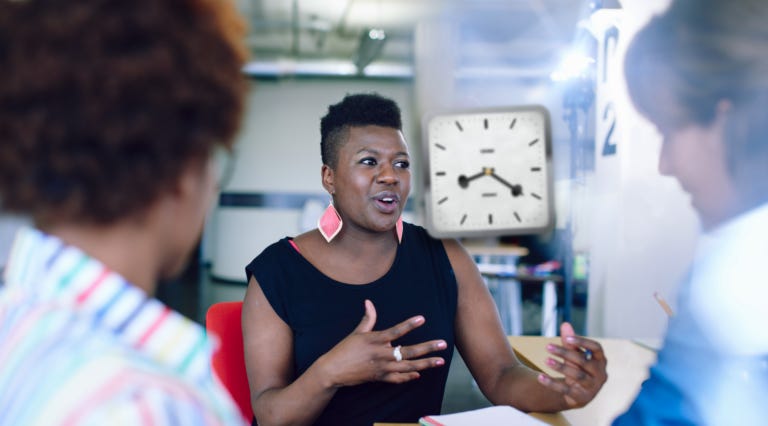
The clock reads **8:21**
